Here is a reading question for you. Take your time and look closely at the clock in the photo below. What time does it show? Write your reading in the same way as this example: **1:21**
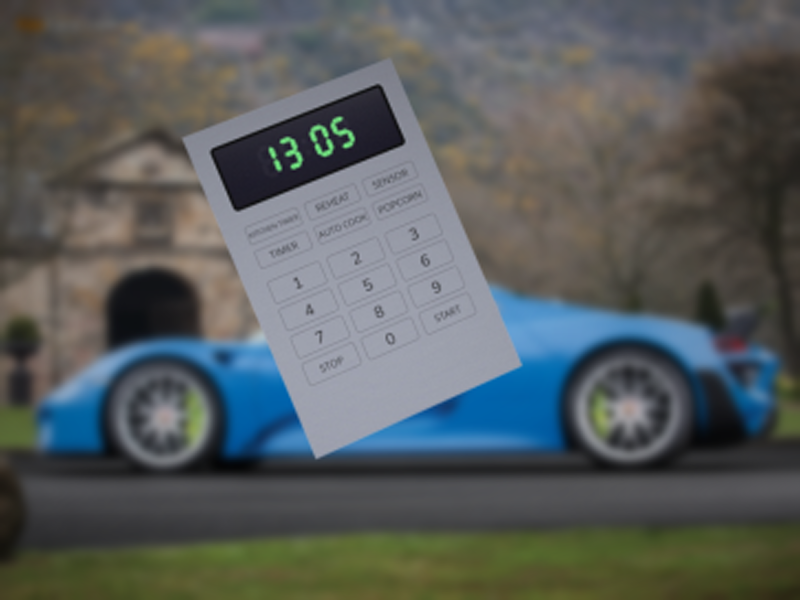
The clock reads **13:05**
